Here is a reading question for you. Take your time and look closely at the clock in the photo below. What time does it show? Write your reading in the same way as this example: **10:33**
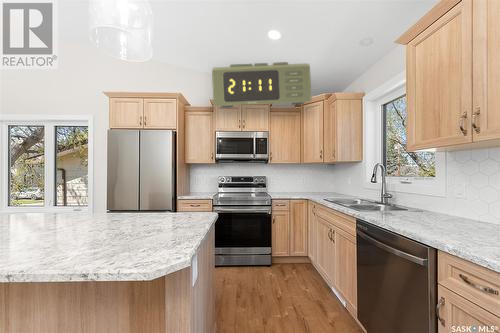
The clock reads **21:11**
